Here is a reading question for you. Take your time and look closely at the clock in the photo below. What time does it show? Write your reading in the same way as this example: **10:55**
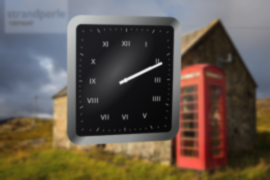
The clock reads **2:11**
